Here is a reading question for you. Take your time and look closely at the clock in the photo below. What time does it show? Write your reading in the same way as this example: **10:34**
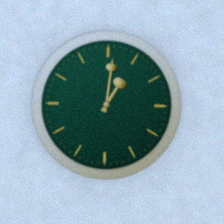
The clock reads **1:01**
